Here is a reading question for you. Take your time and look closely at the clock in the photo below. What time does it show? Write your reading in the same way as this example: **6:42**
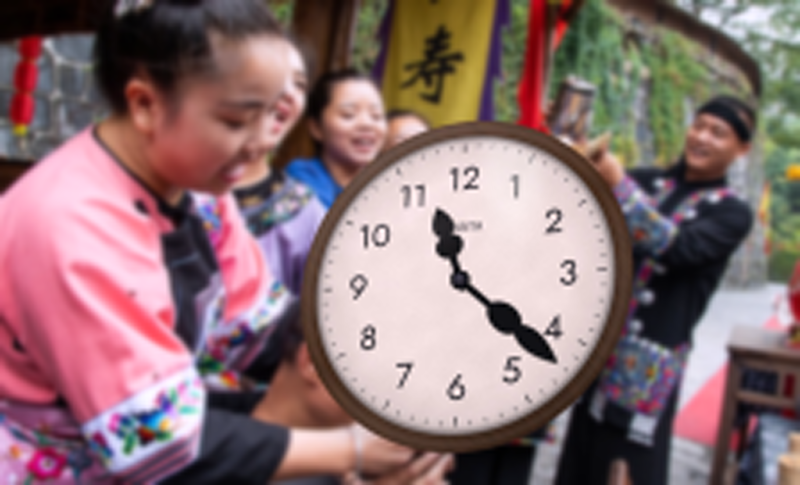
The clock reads **11:22**
